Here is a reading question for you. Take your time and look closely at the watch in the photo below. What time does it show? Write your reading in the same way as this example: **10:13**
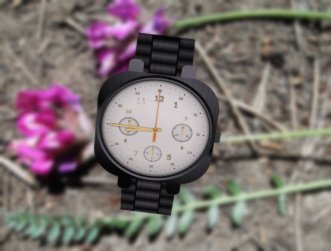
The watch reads **8:45**
